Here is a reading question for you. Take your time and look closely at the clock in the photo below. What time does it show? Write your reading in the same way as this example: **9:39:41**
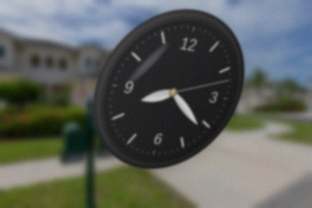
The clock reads **8:21:12**
